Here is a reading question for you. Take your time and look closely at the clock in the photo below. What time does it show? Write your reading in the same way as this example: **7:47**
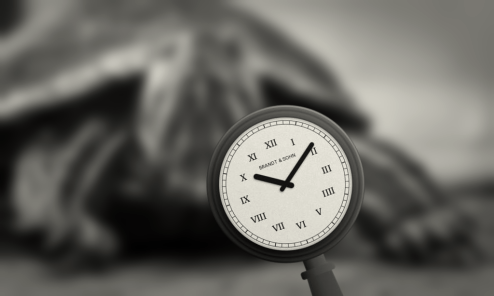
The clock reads **10:09**
